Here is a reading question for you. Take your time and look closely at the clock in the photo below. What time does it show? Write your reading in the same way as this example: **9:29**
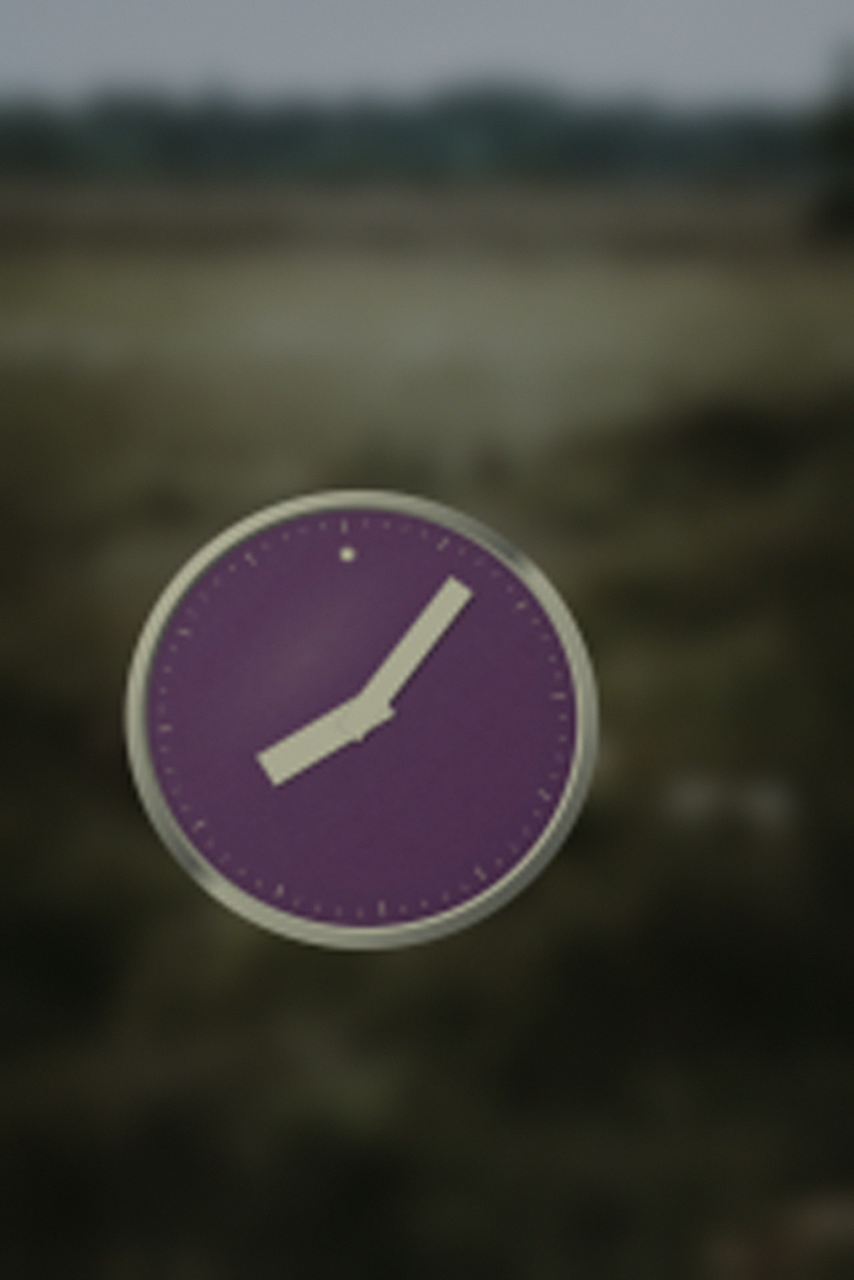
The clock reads **8:07**
